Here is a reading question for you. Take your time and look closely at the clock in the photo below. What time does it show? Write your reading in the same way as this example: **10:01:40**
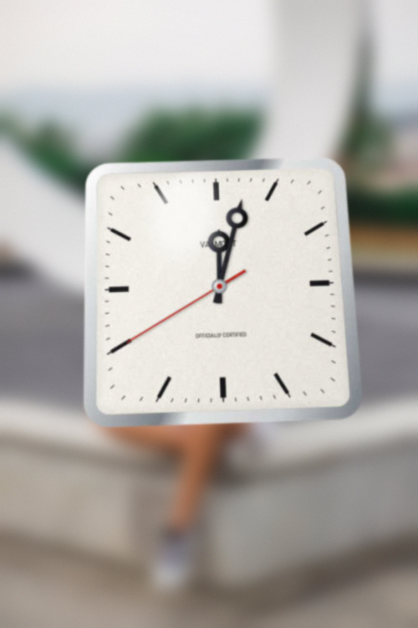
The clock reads **12:02:40**
